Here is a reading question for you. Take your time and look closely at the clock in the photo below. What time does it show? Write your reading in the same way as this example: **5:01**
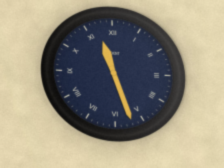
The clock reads **11:27**
